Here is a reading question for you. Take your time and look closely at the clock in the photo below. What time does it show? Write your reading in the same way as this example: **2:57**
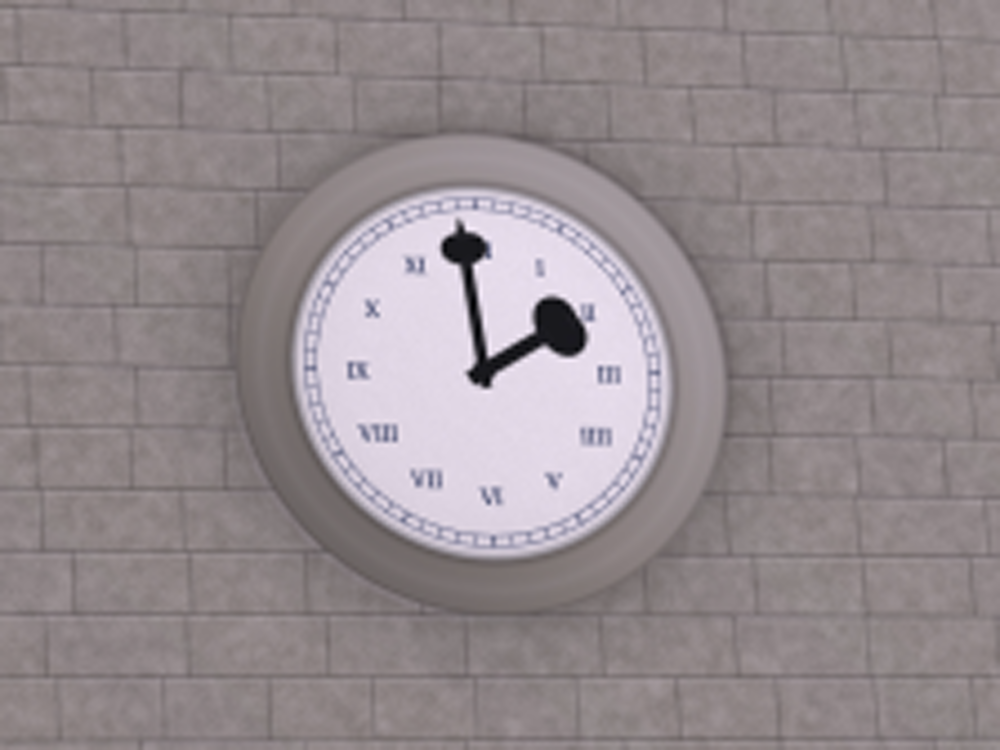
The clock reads **1:59**
